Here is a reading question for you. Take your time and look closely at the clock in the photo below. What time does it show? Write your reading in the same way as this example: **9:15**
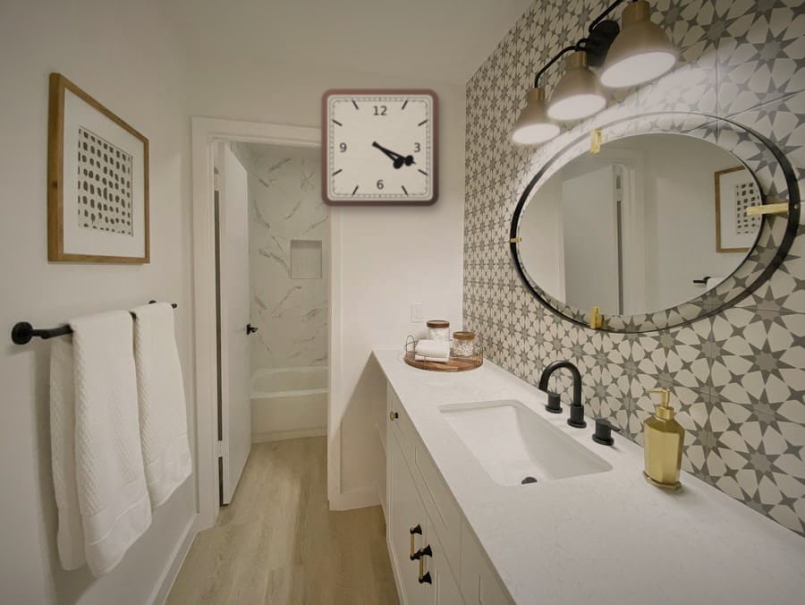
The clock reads **4:19**
